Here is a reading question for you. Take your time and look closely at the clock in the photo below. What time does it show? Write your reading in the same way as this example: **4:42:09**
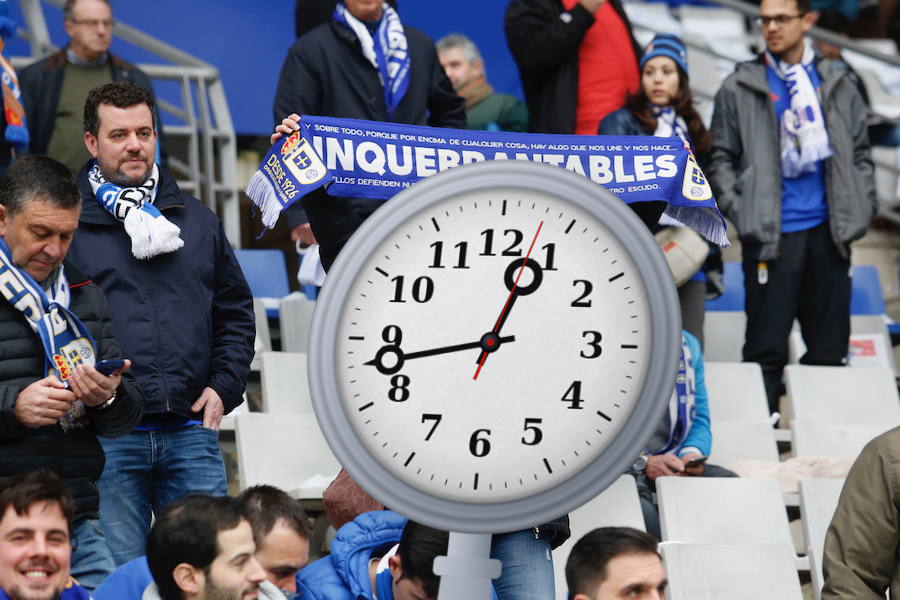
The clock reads **12:43:03**
